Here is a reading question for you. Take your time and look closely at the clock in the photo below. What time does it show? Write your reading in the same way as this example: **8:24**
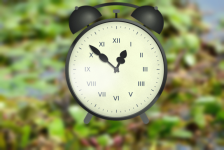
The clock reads **12:52**
